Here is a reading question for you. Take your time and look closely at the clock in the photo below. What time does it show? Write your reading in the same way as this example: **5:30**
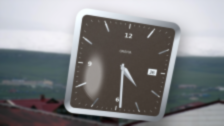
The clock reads **4:29**
